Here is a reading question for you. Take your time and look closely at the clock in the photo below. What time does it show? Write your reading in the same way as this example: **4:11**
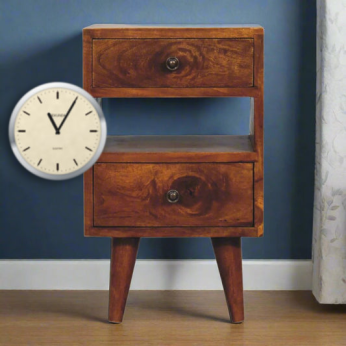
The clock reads **11:05**
